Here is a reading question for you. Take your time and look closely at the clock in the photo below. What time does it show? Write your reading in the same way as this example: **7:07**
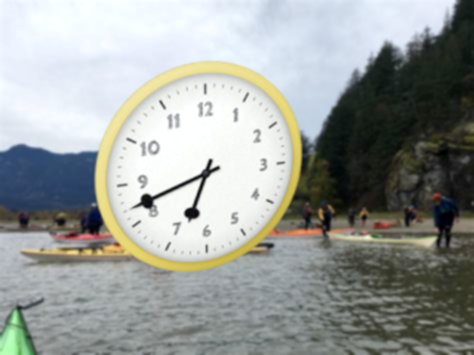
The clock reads **6:42**
